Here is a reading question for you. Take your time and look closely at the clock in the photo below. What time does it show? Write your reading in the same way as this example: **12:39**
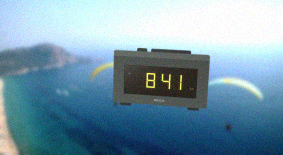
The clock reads **8:41**
